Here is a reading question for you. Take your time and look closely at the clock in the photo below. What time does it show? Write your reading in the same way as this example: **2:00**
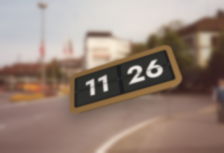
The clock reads **11:26**
